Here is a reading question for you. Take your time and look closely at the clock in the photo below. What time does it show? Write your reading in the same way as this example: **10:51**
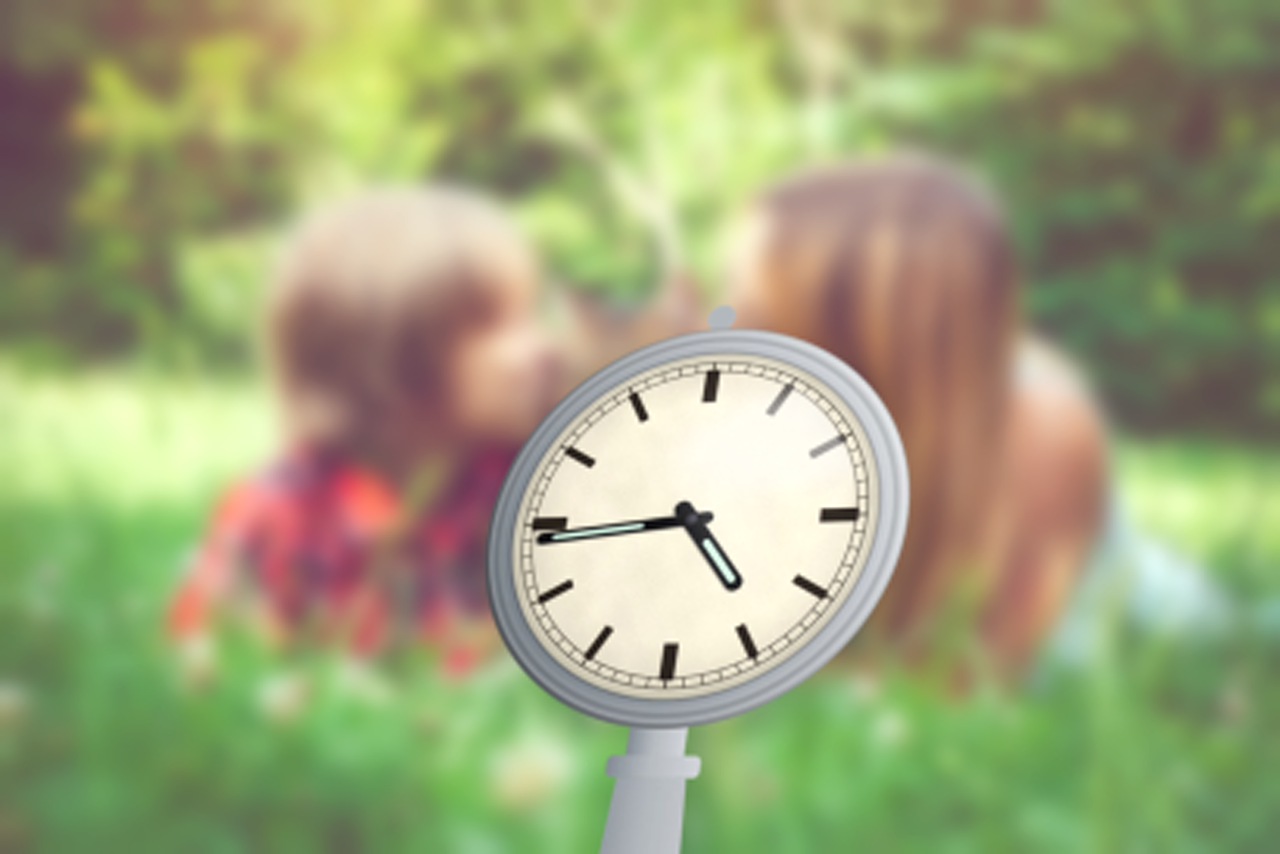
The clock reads **4:44**
